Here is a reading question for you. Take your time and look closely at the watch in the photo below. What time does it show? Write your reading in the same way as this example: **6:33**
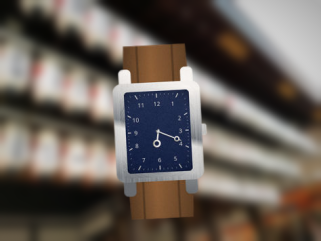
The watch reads **6:19**
